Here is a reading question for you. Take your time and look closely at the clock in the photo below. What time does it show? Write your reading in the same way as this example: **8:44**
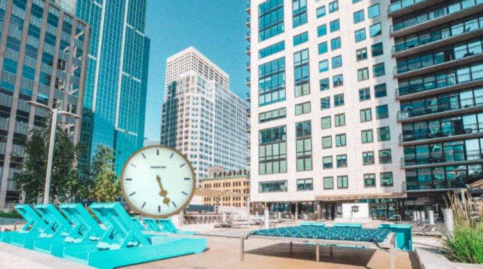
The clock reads **5:27**
